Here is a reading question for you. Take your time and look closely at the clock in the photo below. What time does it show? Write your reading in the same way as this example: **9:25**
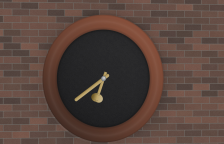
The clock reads **6:39**
